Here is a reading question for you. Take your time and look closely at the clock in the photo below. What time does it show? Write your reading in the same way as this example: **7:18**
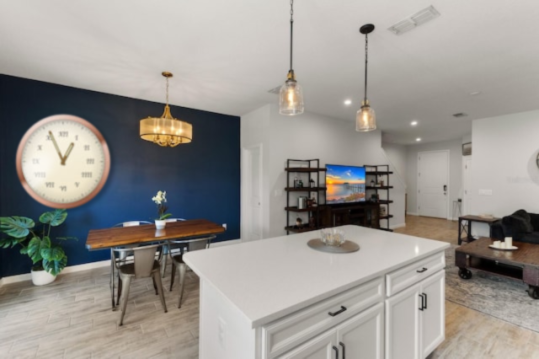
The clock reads **12:56**
